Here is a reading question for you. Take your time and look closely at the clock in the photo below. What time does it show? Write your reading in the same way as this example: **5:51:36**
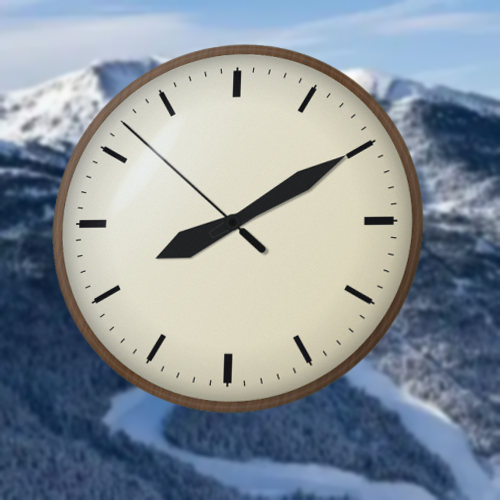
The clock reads **8:09:52**
